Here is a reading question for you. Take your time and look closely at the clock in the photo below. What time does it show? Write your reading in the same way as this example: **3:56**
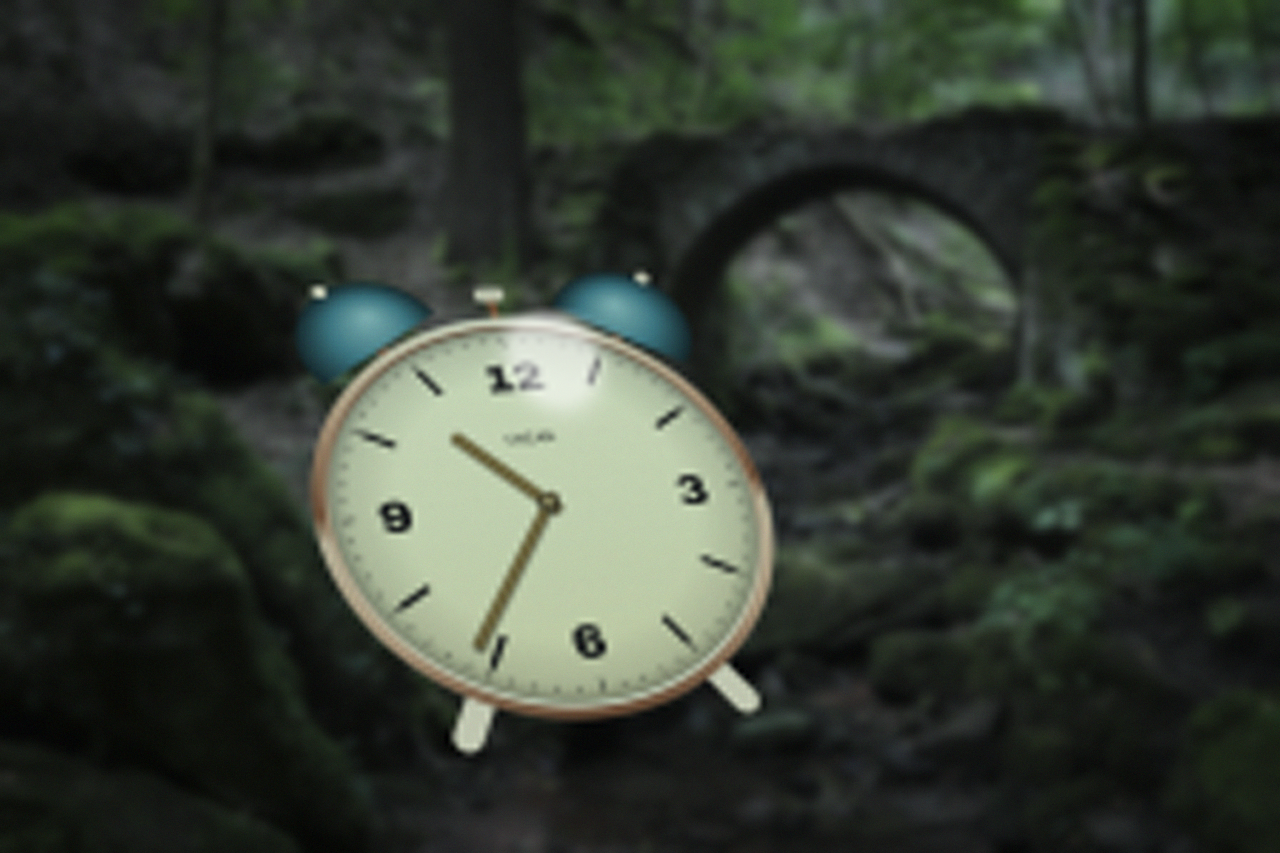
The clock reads **10:36**
